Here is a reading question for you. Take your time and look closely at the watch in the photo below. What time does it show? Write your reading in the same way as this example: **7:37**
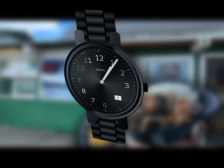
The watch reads **1:06**
